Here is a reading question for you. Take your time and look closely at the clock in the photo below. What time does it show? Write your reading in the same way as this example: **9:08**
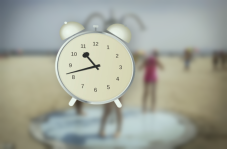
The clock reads **10:42**
